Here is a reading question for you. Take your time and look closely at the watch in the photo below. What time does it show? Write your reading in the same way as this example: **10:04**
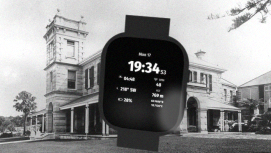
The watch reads **19:34**
